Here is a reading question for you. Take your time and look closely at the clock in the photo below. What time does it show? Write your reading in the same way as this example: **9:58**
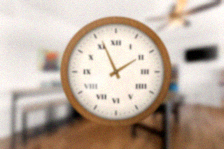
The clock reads **1:56**
